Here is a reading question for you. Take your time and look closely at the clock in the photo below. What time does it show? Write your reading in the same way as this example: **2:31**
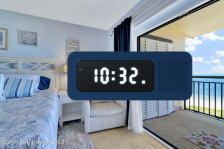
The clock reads **10:32**
